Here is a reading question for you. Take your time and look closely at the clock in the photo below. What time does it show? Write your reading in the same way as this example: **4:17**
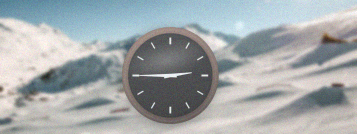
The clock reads **2:45**
